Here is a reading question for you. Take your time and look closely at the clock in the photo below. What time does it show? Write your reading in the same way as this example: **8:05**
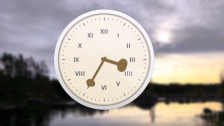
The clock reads **3:35**
